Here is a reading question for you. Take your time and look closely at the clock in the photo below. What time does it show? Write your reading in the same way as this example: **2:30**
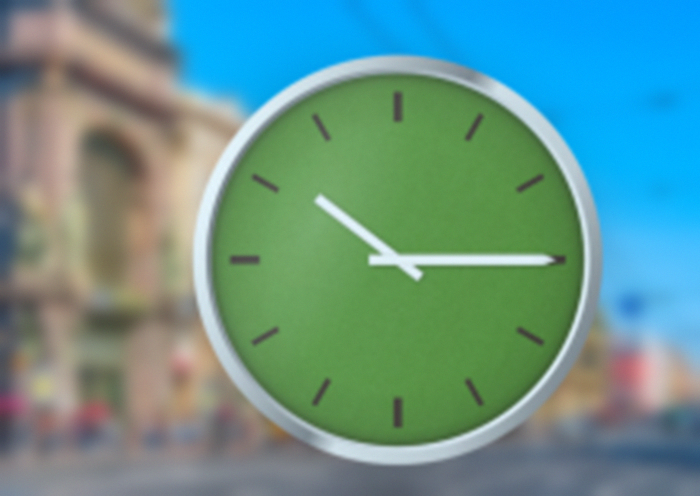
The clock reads **10:15**
